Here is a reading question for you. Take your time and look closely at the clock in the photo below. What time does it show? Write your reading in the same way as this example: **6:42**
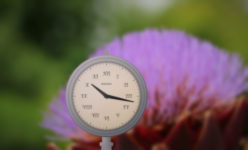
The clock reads **10:17**
